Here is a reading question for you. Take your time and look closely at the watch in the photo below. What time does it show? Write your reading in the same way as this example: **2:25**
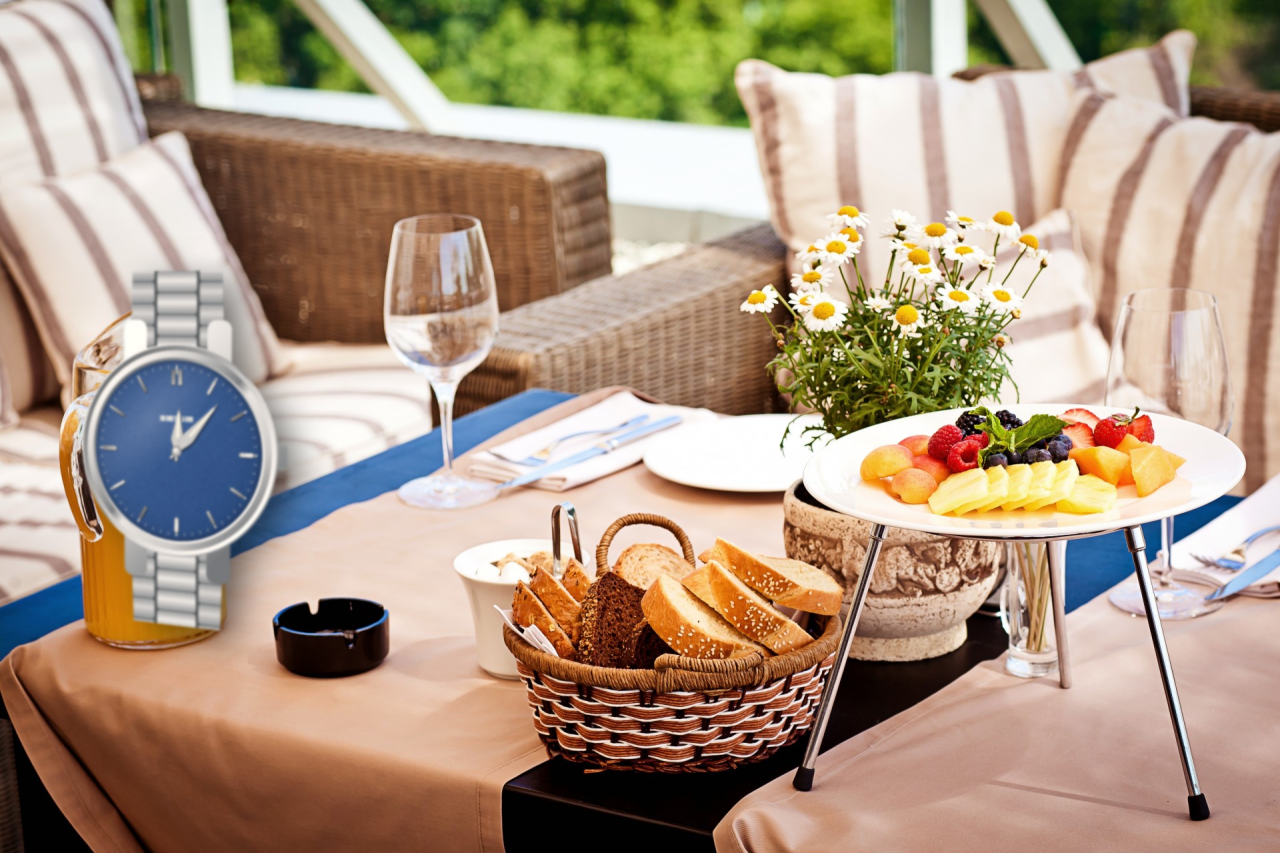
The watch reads **12:07**
